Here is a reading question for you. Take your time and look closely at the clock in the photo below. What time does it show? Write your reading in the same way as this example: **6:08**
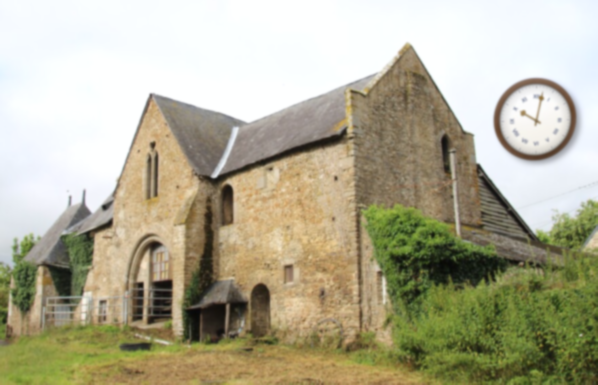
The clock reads **10:02**
